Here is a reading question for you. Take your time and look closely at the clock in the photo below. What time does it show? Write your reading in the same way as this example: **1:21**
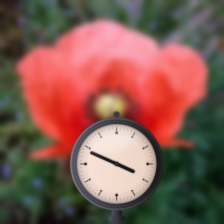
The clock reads **3:49**
